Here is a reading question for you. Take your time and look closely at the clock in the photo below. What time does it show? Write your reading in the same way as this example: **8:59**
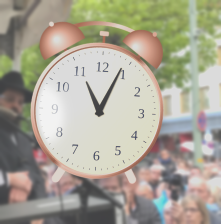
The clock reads **11:04**
